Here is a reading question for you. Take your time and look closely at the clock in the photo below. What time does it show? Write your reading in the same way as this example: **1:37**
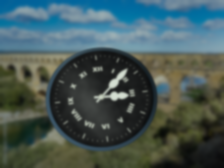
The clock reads **3:08**
